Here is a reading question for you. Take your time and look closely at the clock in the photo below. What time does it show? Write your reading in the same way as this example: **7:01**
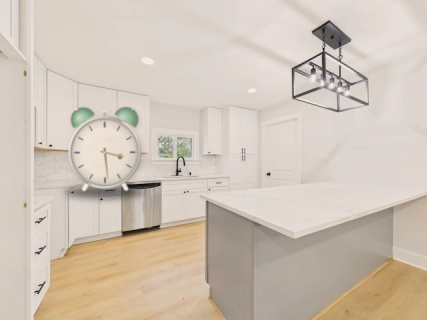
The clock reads **3:29**
